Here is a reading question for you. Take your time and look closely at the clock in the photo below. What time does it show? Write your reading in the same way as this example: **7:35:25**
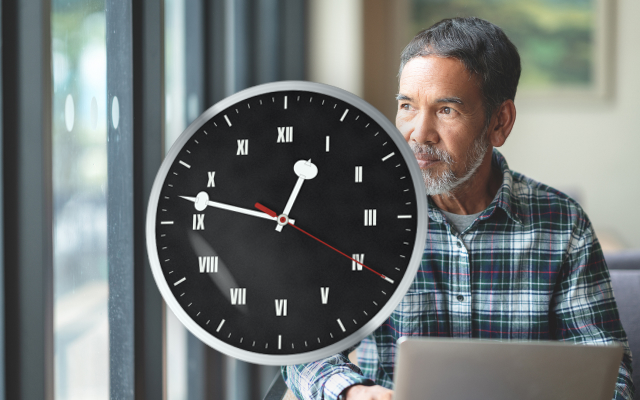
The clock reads **12:47:20**
